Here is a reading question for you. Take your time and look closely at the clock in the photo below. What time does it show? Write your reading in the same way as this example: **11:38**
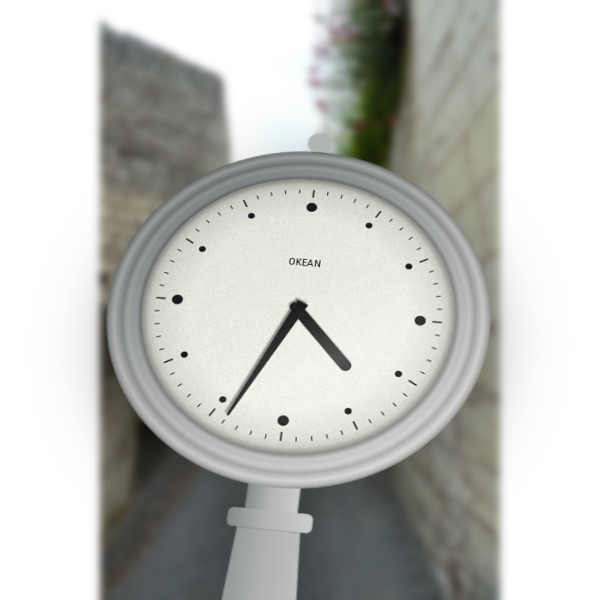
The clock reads **4:34**
